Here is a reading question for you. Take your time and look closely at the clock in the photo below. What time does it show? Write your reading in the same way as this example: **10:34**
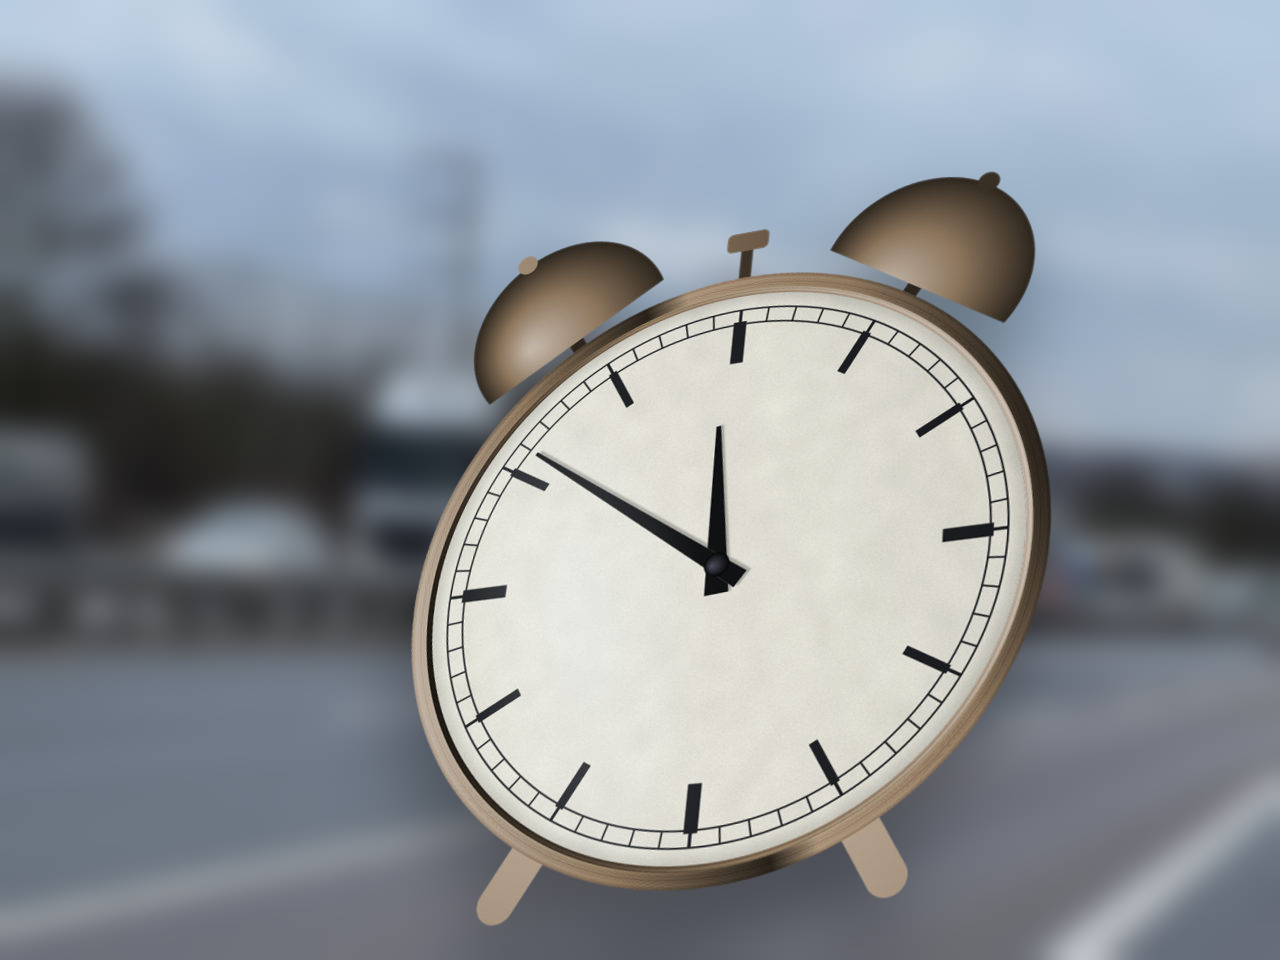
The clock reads **11:51**
